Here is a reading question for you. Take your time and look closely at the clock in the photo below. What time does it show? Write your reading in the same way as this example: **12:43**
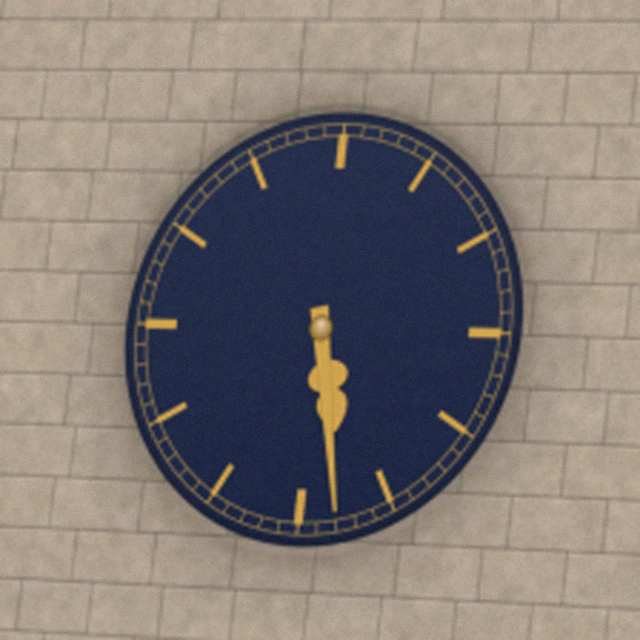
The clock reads **5:28**
